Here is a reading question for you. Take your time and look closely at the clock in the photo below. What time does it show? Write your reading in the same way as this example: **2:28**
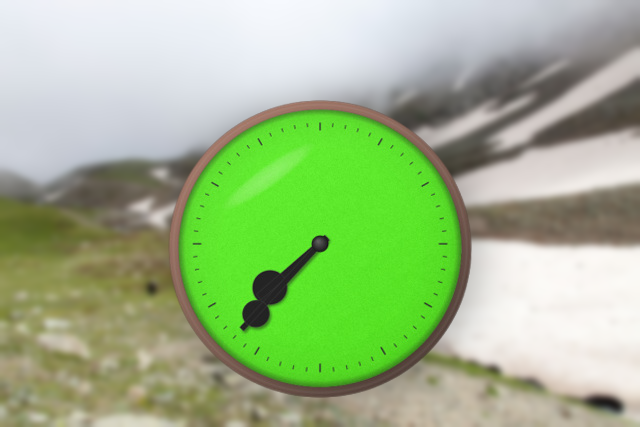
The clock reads **7:37**
